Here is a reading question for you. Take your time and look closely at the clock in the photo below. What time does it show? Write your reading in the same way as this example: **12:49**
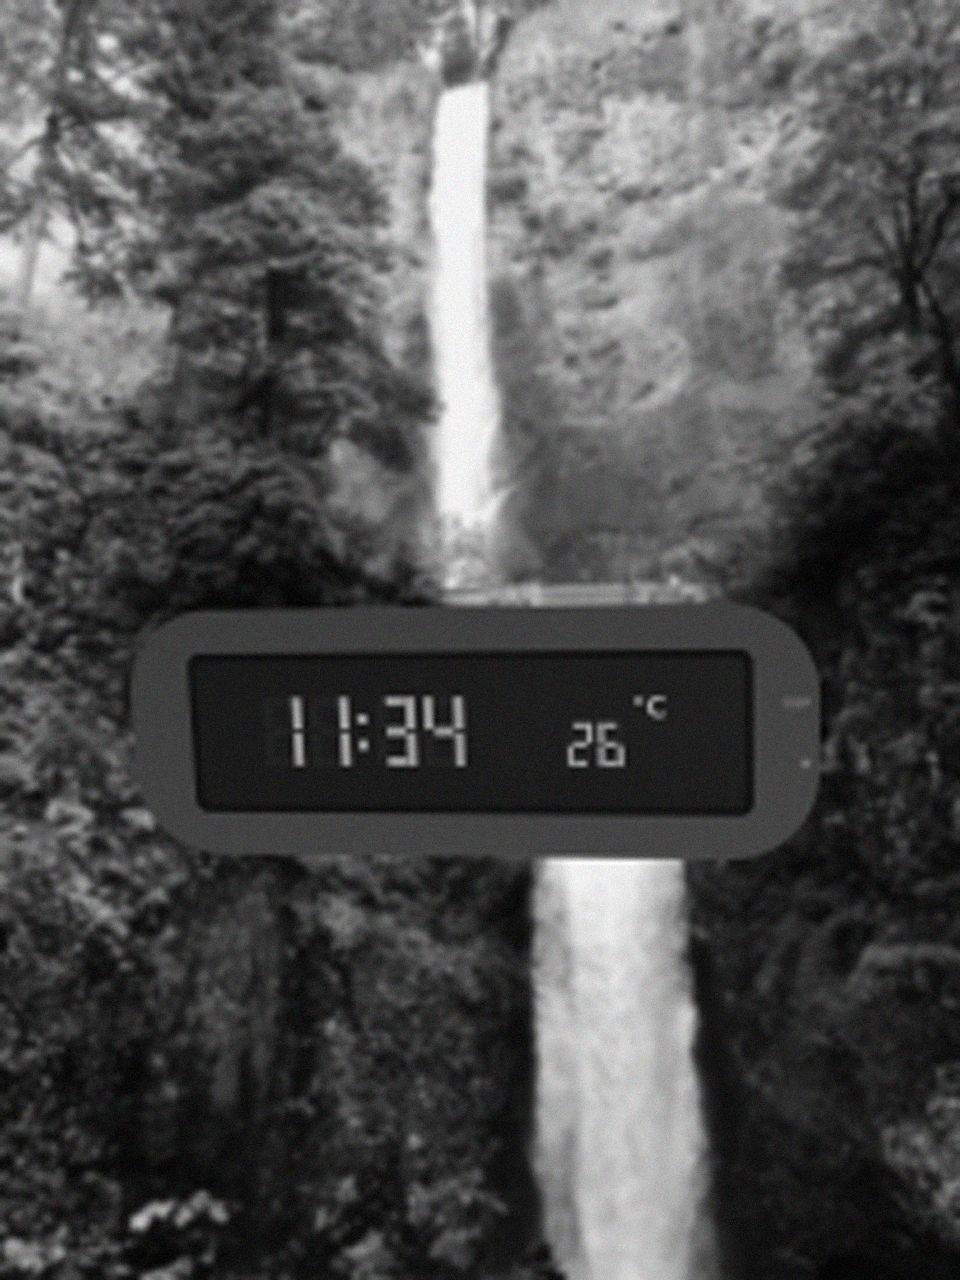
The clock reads **11:34**
